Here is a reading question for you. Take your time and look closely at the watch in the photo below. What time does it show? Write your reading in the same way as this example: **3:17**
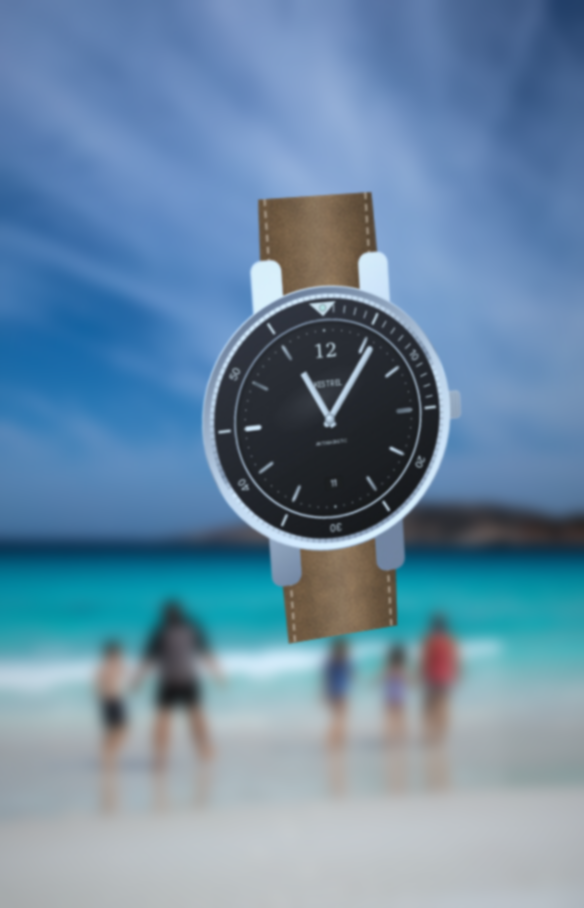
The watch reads **11:06**
